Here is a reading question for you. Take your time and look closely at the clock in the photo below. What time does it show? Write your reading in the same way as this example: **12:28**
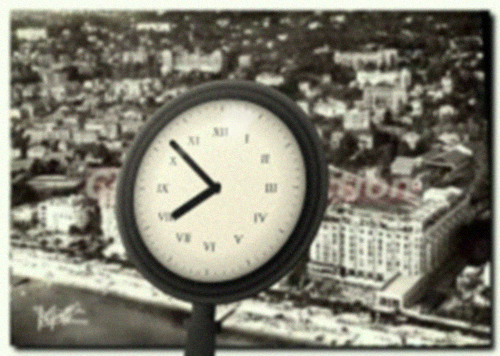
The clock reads **7:52**
